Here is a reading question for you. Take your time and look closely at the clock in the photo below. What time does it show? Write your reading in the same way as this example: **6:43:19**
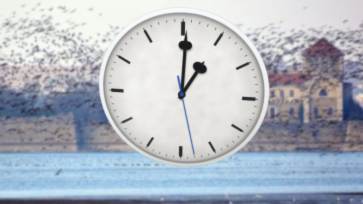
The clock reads **1:00:28**
